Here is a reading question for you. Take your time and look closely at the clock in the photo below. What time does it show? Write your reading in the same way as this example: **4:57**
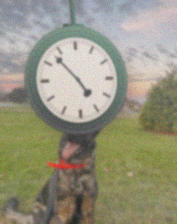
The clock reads **4:53**
